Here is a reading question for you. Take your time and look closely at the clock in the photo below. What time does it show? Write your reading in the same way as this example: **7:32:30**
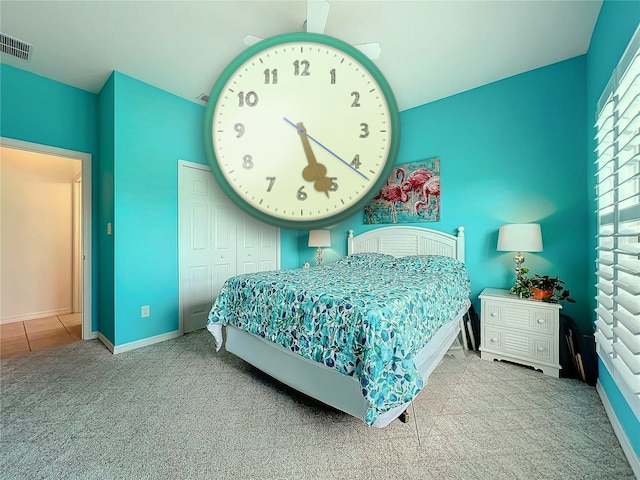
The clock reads **5:26:21**
